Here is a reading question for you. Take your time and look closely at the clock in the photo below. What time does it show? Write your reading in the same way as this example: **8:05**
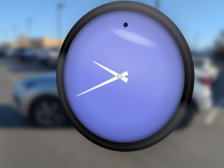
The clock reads **9:40**
